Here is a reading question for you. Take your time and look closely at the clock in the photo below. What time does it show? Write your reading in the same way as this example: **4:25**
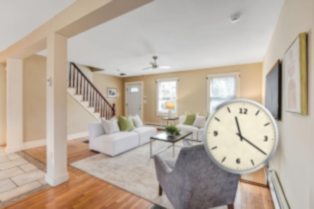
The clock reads **11:20**
